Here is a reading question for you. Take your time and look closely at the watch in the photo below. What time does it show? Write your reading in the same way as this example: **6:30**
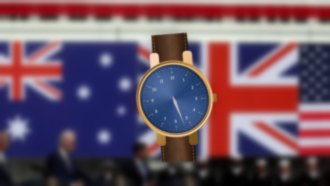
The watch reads **5:27**
